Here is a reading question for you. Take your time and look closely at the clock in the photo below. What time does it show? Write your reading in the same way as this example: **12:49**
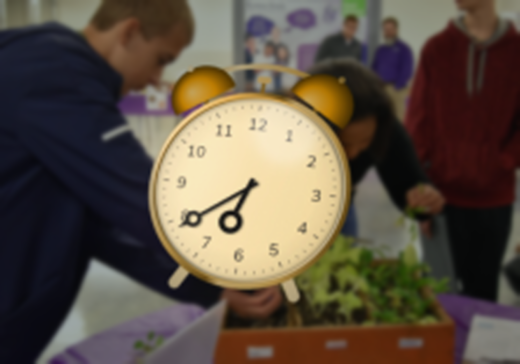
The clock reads **6:39**
